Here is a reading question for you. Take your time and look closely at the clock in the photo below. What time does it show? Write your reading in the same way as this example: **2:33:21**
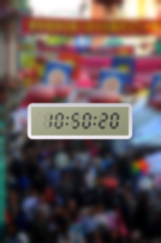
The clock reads **10:50:20**
